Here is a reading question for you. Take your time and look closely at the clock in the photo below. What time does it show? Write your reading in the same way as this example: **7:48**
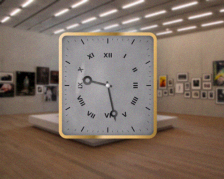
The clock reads **9:28**
